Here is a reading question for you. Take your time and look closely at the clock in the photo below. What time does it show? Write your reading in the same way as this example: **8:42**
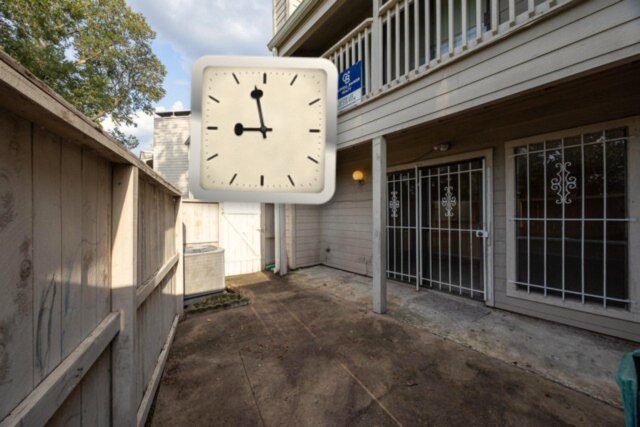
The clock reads **8:58**
